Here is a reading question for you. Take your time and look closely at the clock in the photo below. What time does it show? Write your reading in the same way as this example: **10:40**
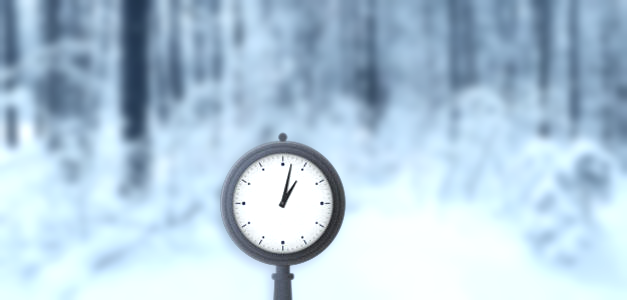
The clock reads **1:02**
